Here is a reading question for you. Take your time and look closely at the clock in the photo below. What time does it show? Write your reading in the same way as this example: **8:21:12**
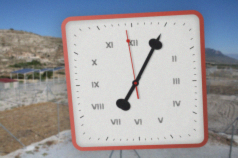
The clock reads **7:04:59**
